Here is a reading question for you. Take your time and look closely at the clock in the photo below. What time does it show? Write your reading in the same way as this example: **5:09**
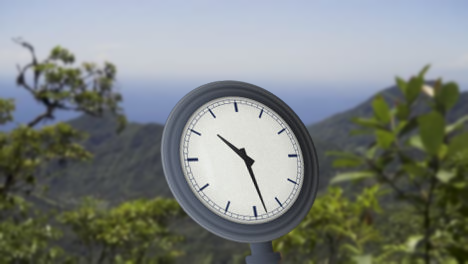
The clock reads **10:28**
